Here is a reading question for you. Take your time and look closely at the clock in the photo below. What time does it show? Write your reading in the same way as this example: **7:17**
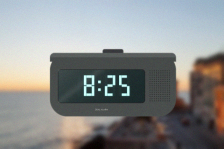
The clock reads **8:25**
